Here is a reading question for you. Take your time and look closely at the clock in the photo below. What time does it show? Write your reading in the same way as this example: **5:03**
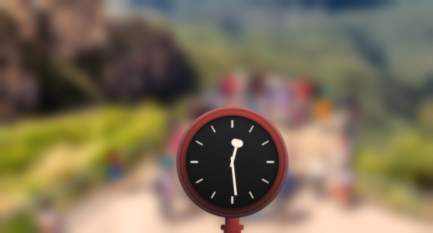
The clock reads **12:29**
